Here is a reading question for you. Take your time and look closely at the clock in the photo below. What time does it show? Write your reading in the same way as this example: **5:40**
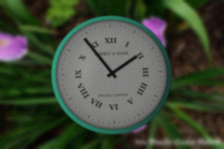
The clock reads **1:54**
